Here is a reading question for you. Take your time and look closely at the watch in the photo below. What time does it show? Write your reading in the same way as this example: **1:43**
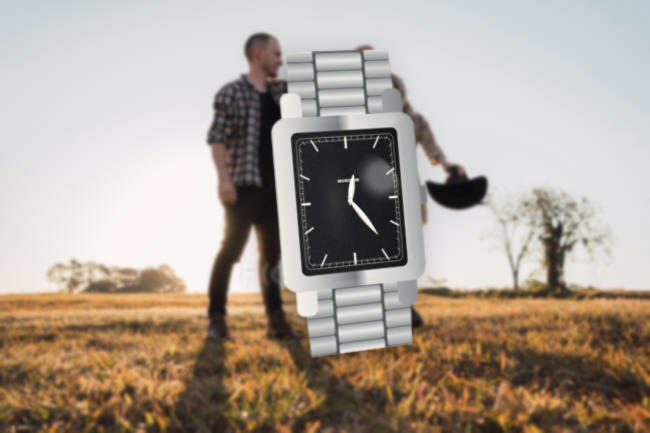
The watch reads **12:24**
